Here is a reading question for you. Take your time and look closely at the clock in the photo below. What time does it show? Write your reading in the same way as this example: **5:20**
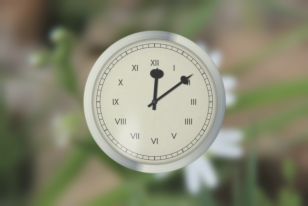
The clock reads **12:09**
